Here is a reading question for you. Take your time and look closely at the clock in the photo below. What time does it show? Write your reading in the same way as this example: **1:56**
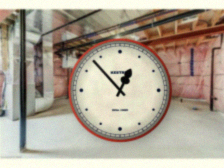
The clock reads **12:53**
